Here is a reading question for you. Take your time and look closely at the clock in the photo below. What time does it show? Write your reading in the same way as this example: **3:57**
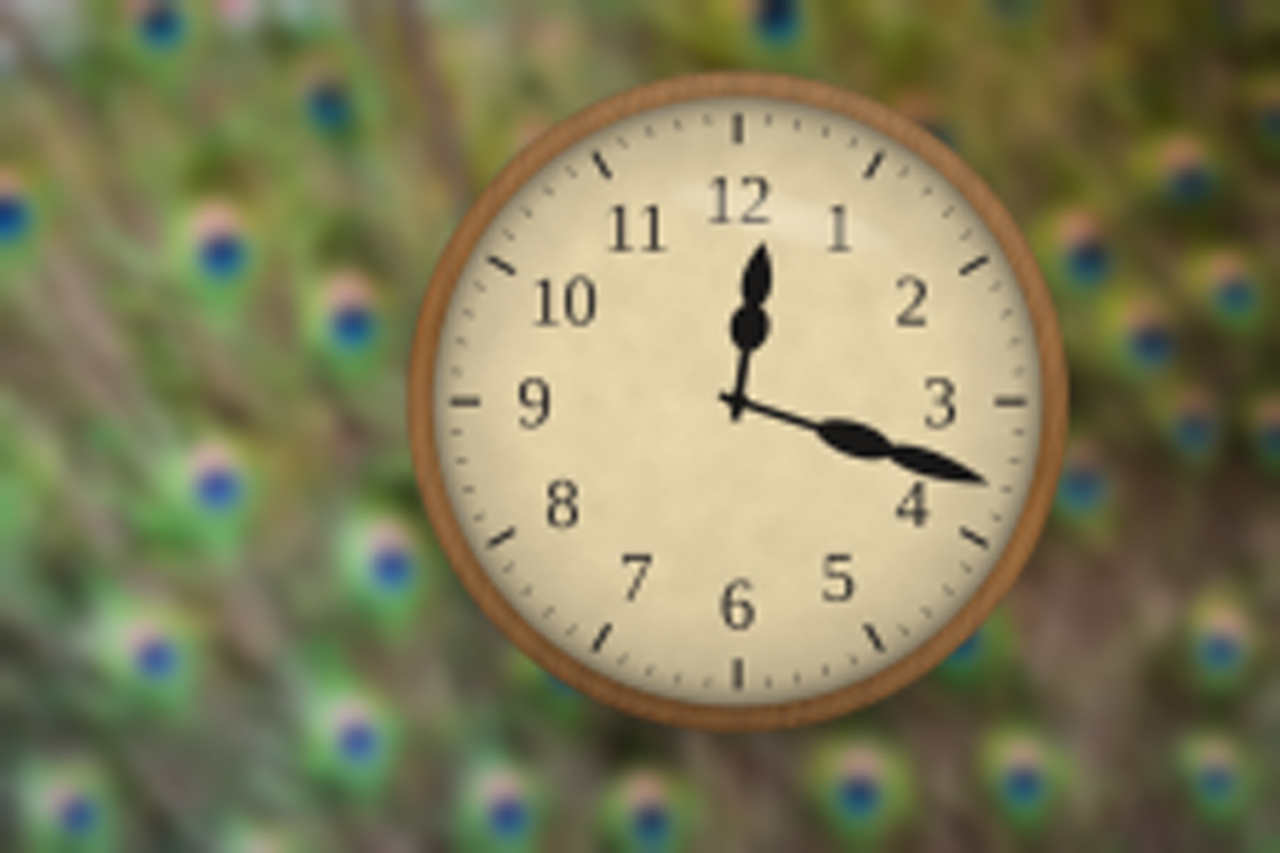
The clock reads **12:18**
